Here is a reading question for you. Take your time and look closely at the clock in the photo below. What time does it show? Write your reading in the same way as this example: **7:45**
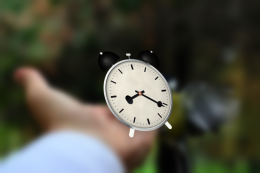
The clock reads **8:21**
